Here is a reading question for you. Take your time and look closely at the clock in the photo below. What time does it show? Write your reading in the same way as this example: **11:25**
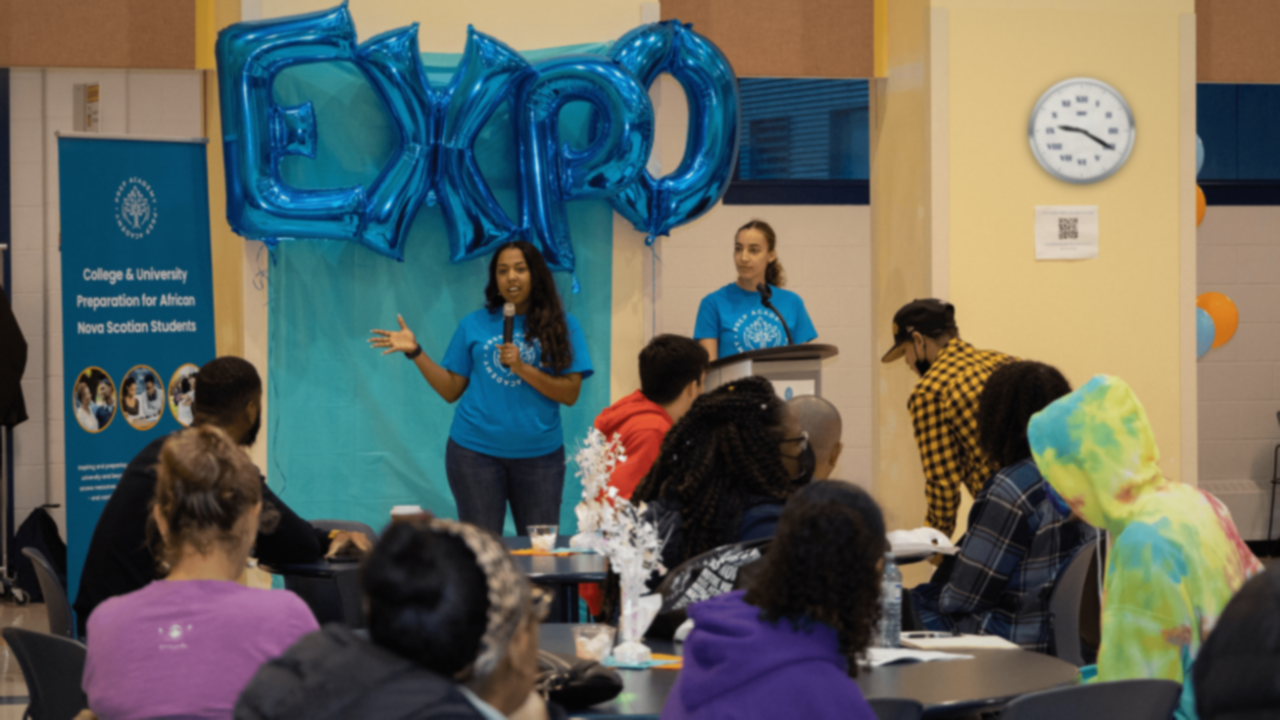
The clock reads **9:20**
